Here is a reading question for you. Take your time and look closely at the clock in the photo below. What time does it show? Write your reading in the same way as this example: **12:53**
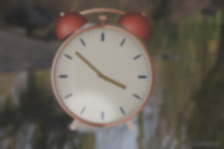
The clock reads **3:52**
